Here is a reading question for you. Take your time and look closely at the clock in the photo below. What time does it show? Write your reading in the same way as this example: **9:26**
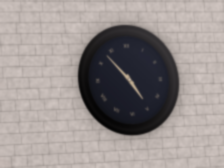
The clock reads **4:53**
